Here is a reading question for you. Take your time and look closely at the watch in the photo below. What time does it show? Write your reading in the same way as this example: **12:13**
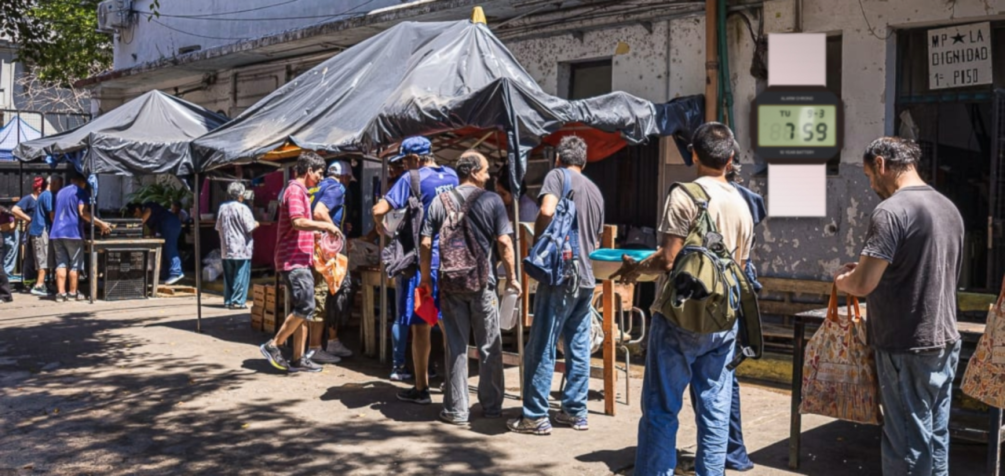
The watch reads **7:59**
